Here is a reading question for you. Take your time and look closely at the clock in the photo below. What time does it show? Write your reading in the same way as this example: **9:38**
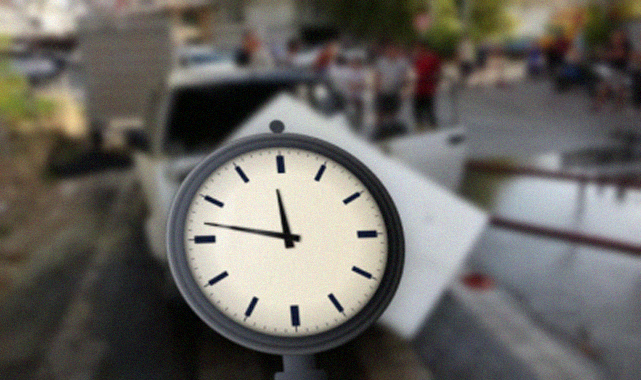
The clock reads **11:47**
